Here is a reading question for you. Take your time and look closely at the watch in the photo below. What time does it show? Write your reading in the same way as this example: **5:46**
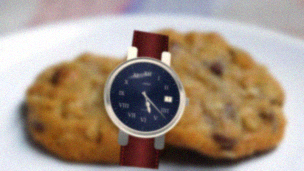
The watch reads **5:22**
